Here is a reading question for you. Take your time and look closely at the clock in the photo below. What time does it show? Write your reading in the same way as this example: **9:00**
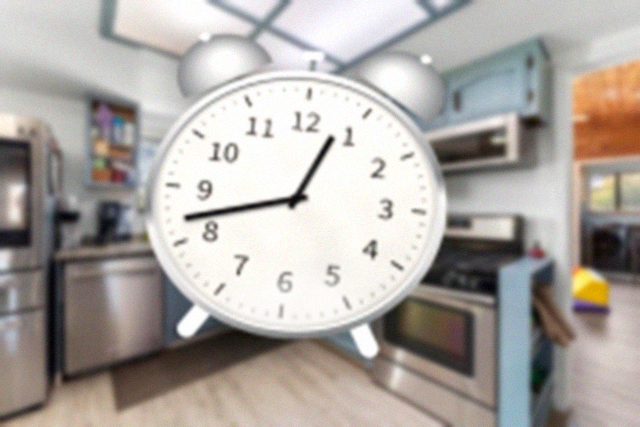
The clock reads **12:42**
